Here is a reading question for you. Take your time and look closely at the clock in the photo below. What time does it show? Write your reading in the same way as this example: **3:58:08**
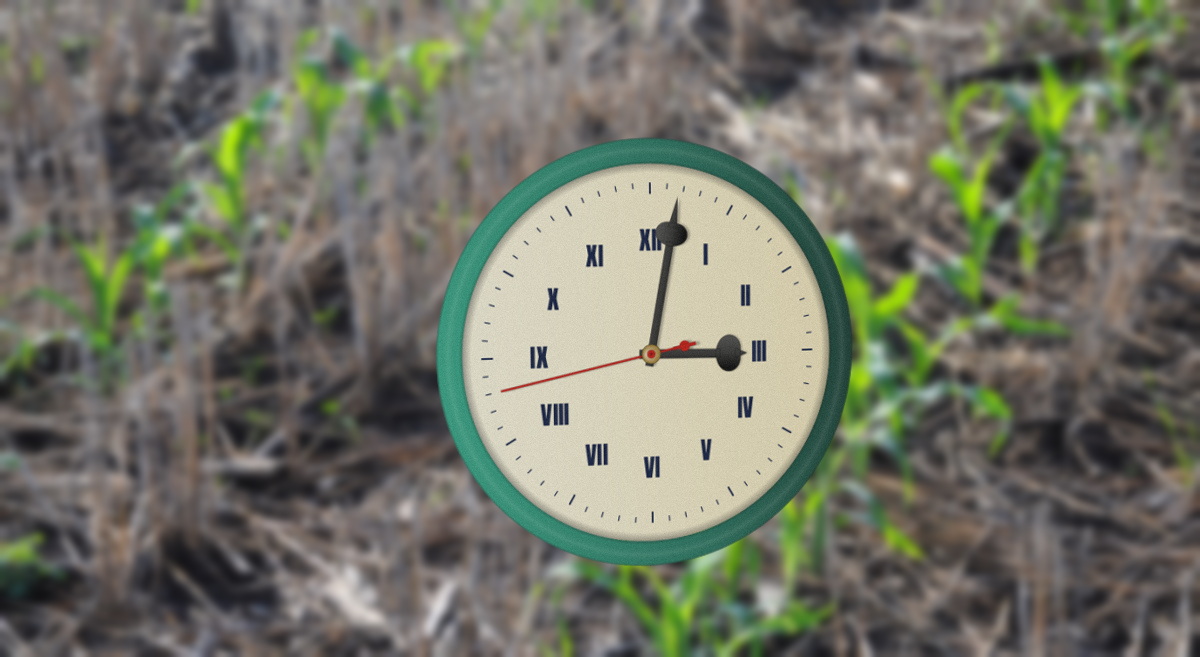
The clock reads **3:01:43**
